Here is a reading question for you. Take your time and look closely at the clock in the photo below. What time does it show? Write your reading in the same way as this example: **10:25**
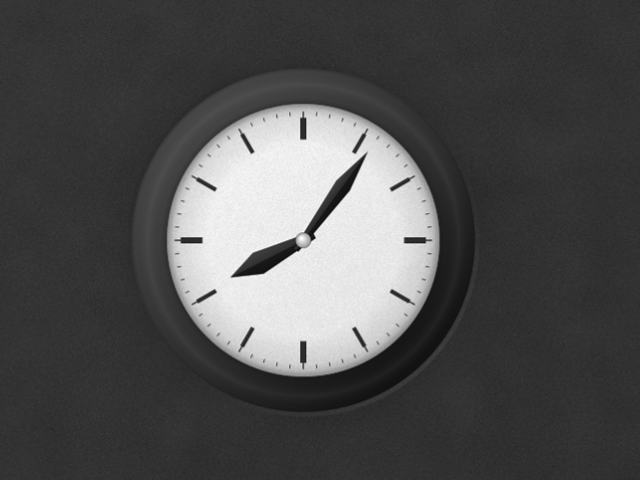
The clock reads **8:06**
